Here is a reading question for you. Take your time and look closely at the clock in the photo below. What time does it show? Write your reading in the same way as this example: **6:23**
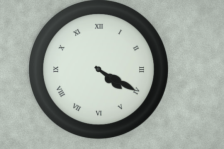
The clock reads **4:20**
